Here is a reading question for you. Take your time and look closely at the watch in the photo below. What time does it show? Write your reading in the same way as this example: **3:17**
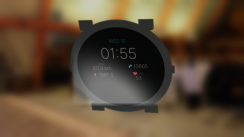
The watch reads **1:55**
